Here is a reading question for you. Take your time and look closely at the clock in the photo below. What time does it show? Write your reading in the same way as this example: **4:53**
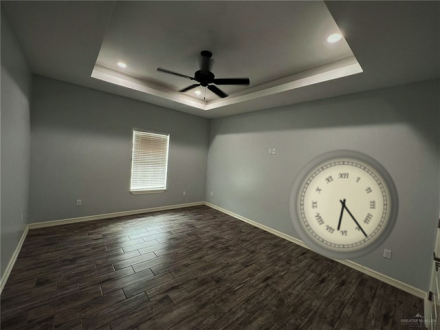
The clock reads **6:24**
